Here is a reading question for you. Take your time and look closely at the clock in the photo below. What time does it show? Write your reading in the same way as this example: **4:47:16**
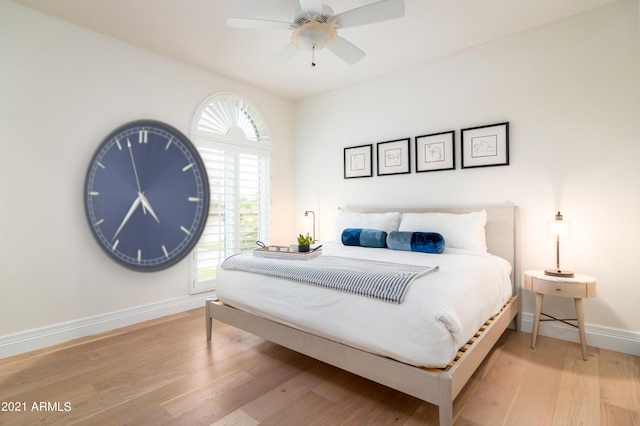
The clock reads **4:35:57**
